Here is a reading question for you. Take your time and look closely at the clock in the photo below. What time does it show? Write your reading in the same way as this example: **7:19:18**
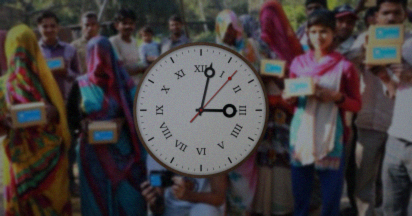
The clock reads **3:02:07**
